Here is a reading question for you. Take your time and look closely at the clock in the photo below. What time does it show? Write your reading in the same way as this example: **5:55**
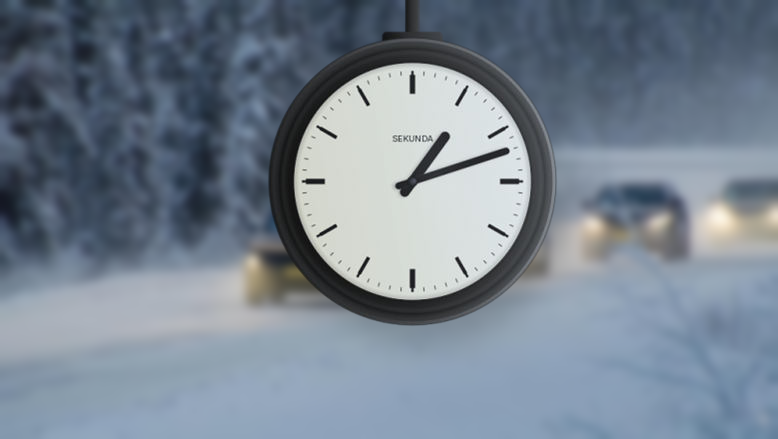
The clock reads **1:12**
